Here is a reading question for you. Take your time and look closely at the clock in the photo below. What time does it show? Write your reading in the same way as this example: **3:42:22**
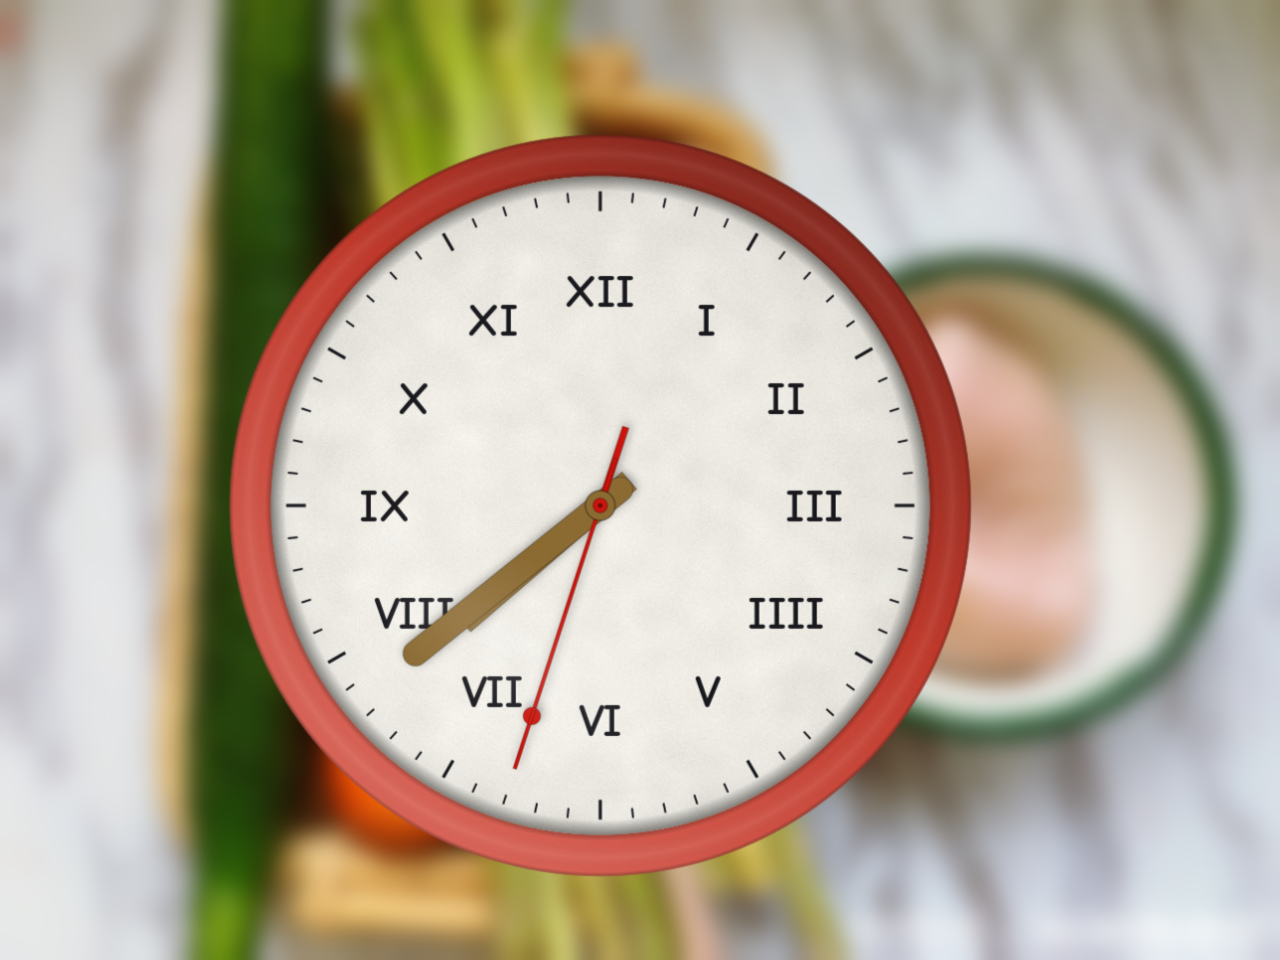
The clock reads **7:38:33**
